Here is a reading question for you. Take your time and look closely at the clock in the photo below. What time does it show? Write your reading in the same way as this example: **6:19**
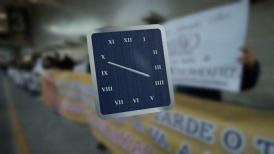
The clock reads **3:49**
